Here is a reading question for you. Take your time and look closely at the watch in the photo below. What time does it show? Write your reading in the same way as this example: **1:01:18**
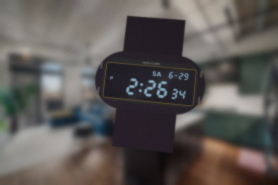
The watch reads **2:26:34**
